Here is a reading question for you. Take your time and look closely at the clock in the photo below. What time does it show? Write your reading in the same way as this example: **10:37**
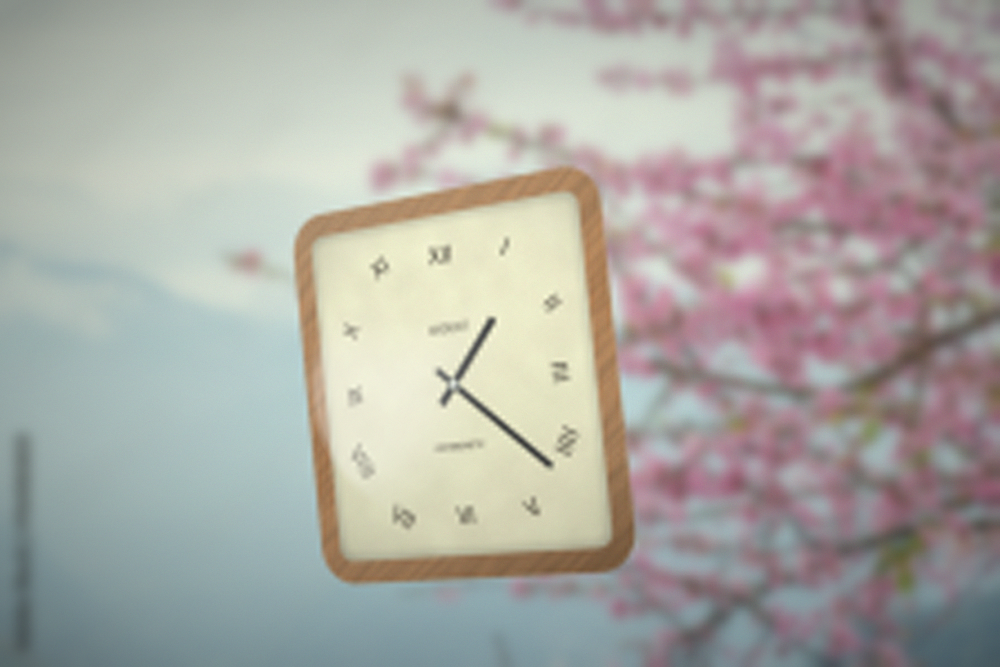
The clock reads **1:22**
